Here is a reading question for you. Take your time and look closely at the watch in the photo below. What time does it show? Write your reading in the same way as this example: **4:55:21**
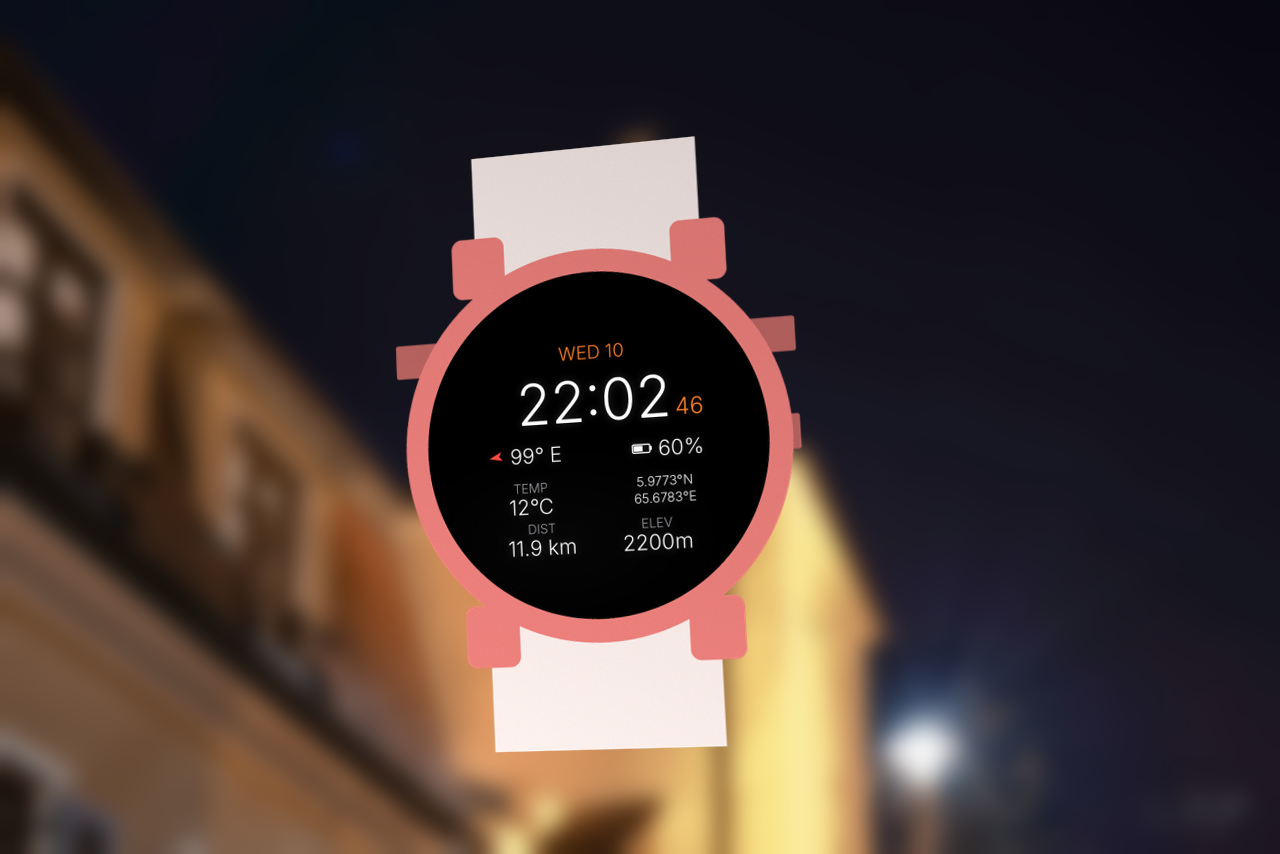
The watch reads **22:02:46**
